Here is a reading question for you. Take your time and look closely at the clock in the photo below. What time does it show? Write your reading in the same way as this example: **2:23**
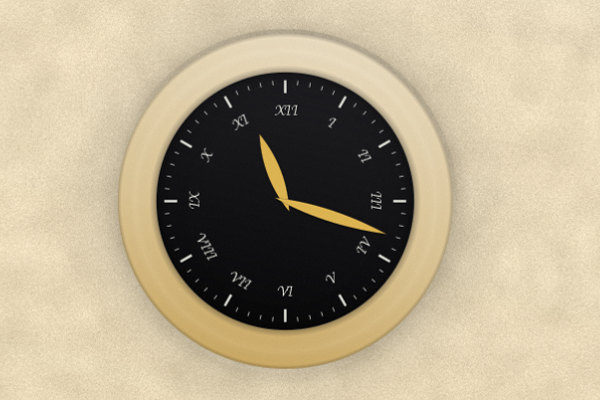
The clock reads **11:18**
